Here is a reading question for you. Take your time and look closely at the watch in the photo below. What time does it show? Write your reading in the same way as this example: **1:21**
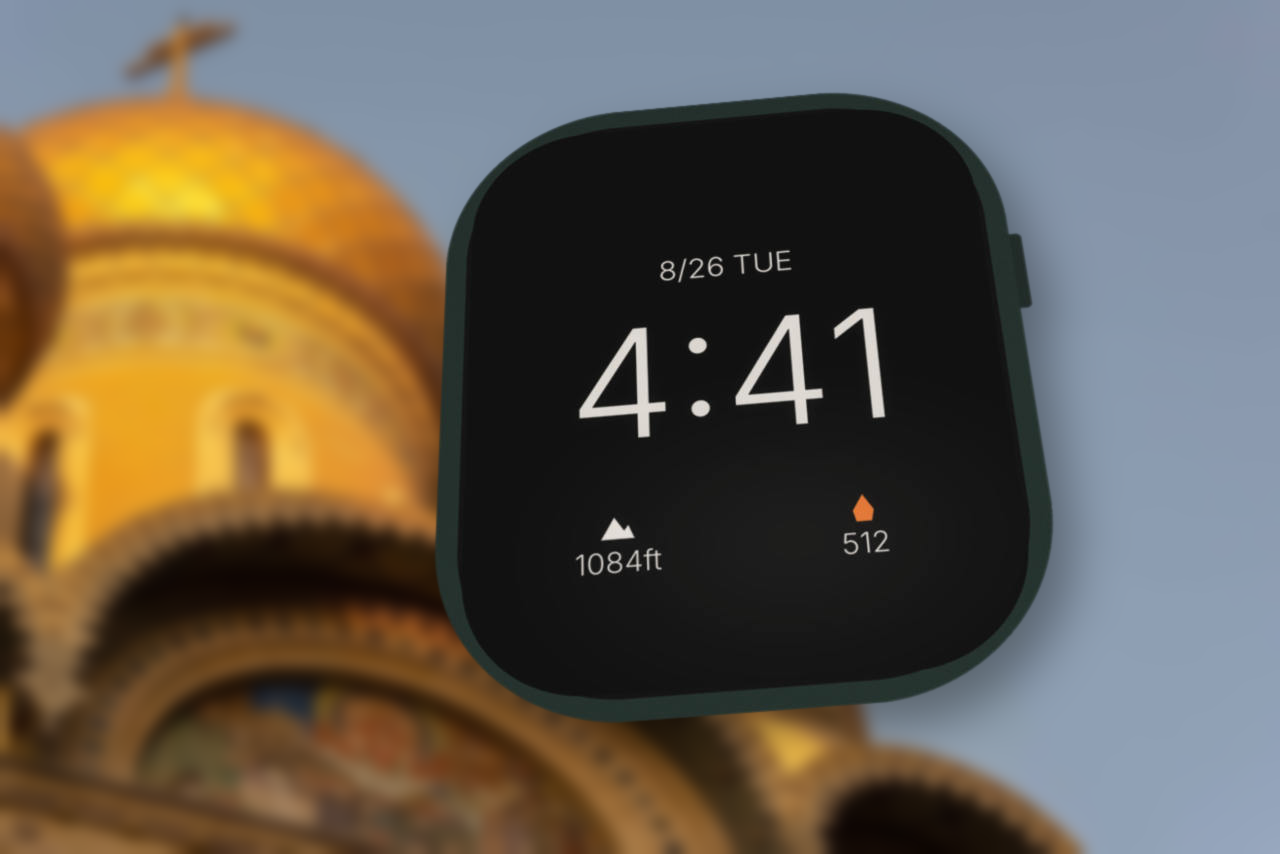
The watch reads **4:41**
